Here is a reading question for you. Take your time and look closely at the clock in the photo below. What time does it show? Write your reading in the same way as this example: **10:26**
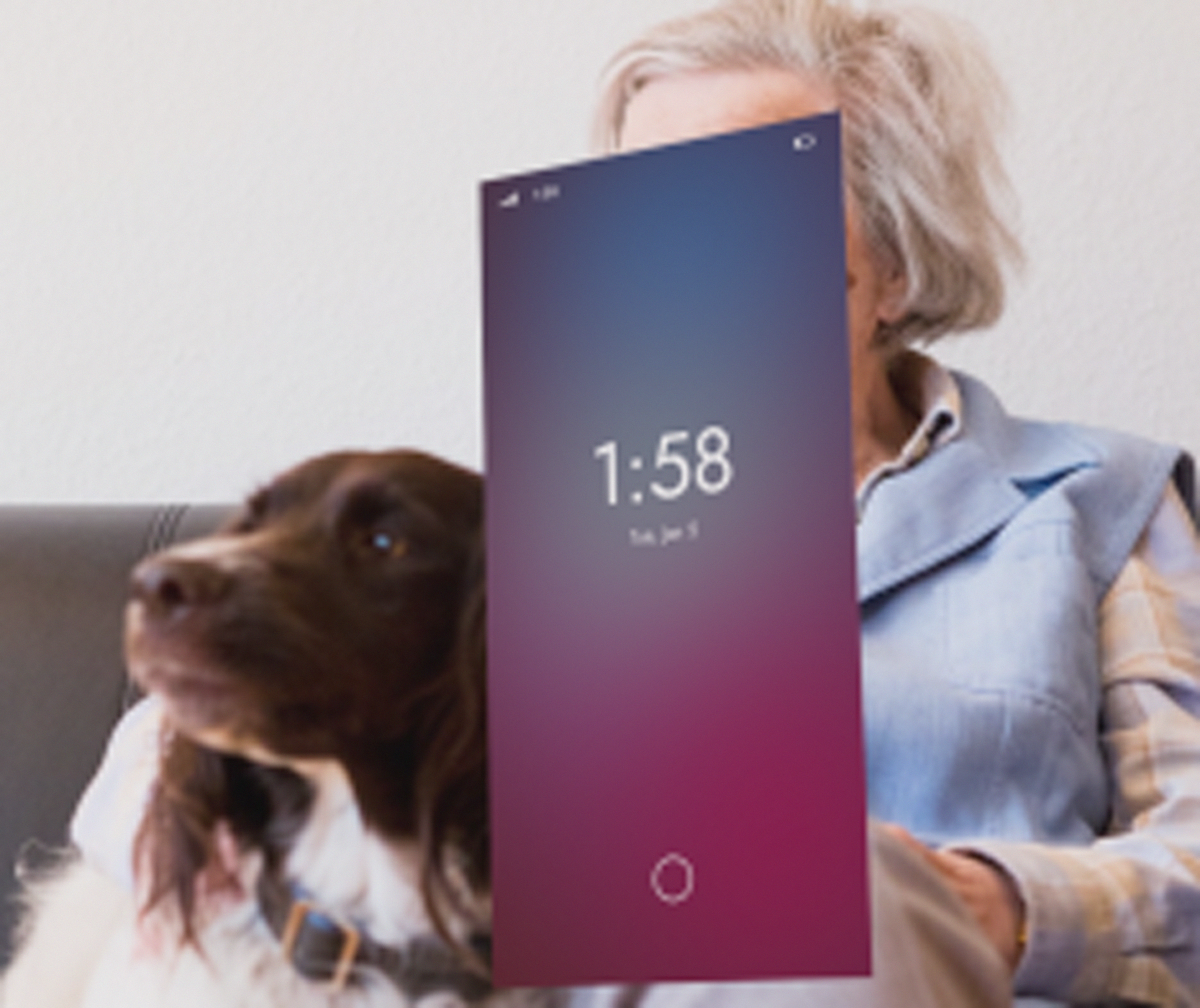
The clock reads **1:58**
